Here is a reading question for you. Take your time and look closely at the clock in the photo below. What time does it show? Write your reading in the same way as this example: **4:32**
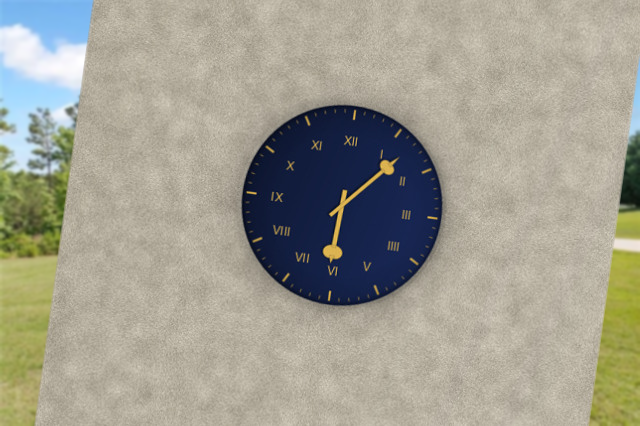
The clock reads **6:07**
